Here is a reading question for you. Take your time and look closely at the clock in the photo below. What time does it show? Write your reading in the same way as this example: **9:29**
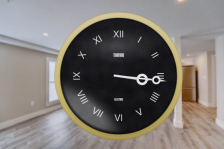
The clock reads **3:16**
